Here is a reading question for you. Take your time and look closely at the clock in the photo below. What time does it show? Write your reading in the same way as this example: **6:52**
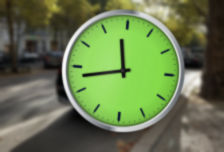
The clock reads **11:43**
